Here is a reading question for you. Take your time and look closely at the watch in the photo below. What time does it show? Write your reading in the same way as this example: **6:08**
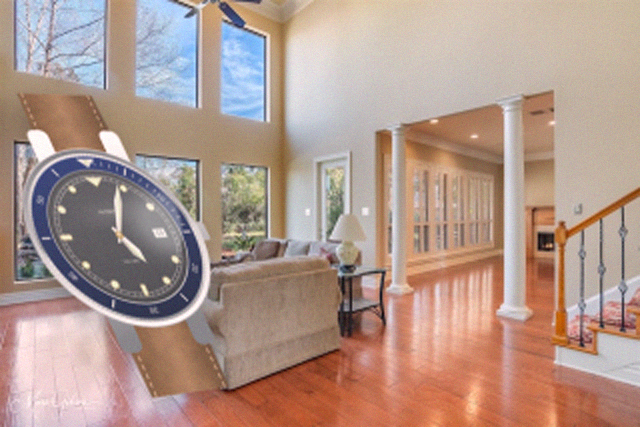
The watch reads **5:04**
